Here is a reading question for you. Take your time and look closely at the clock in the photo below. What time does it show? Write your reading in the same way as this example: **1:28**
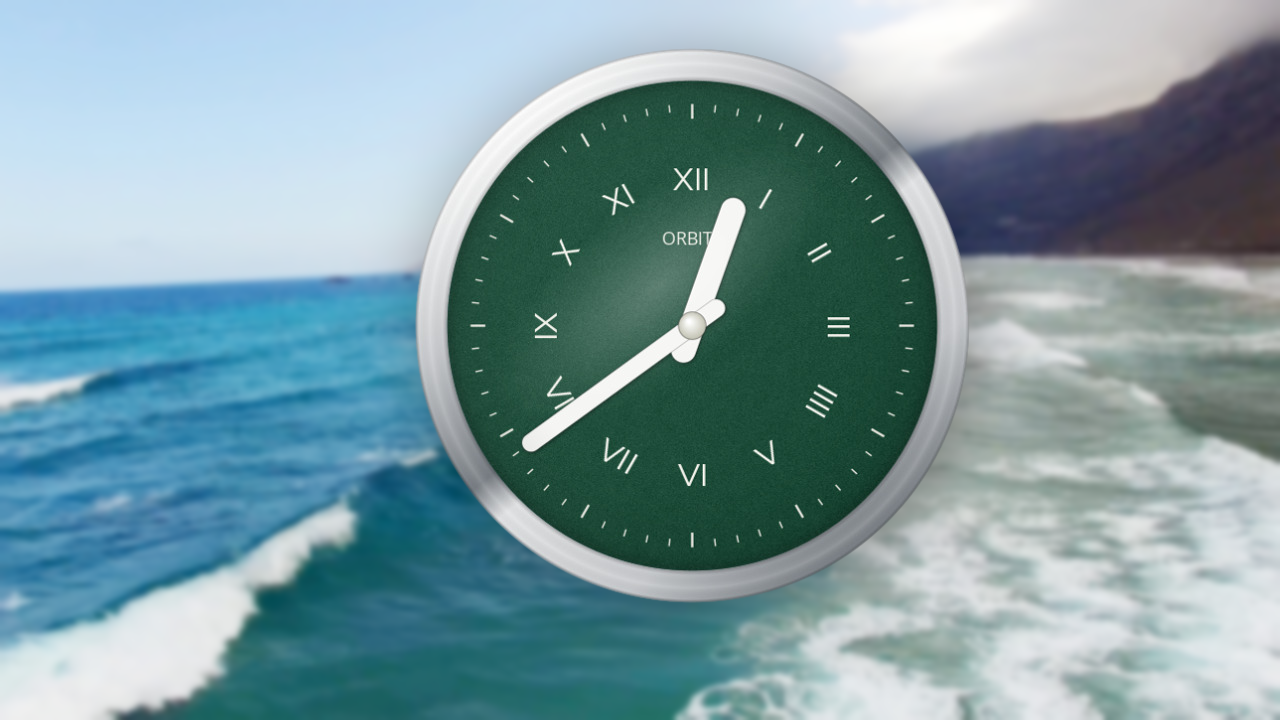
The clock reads **12:39**
